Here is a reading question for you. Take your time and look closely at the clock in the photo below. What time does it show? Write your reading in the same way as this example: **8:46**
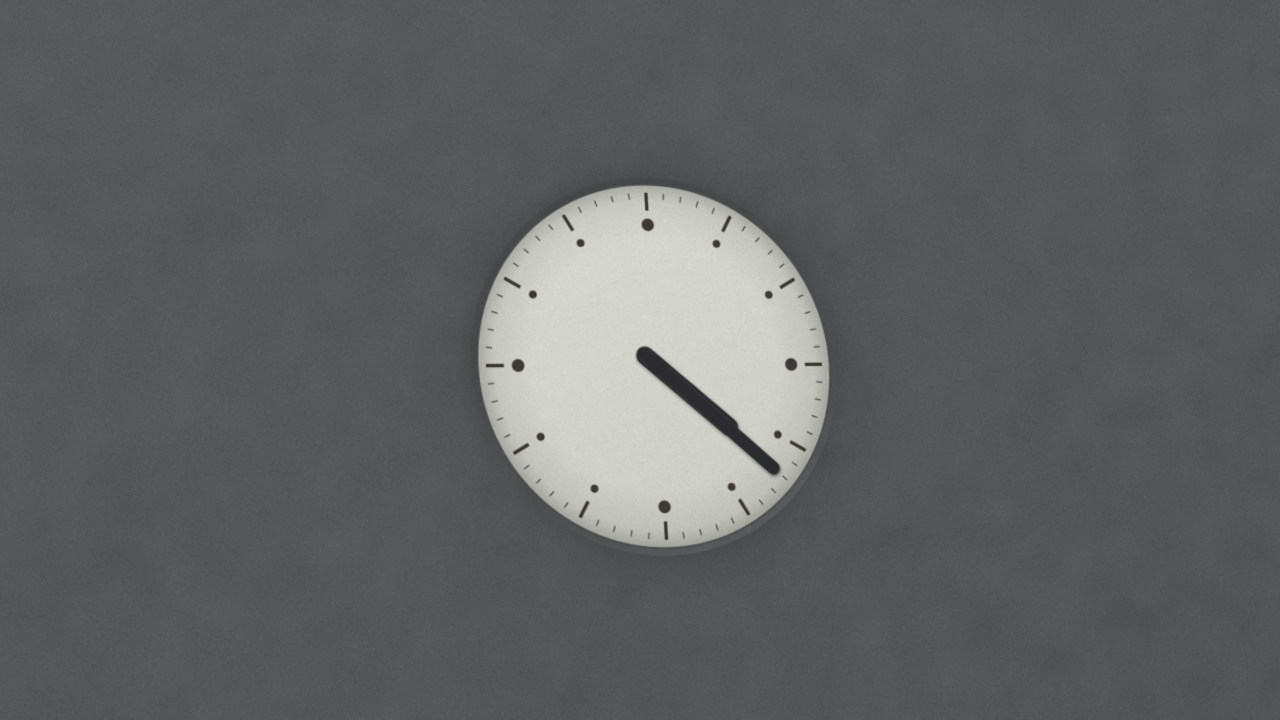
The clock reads **4:22**
